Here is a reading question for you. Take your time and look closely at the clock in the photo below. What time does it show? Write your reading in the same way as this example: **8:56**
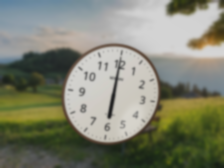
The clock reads **6:00**
